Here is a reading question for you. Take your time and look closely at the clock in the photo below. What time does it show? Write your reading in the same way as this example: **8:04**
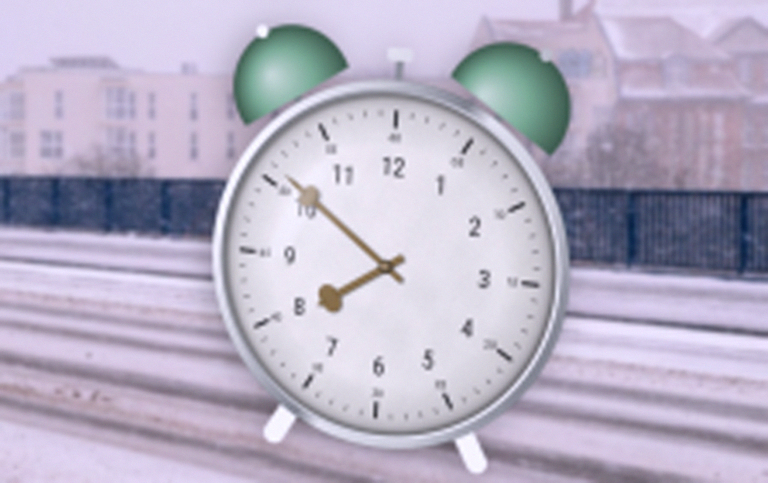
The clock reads **7:51**
